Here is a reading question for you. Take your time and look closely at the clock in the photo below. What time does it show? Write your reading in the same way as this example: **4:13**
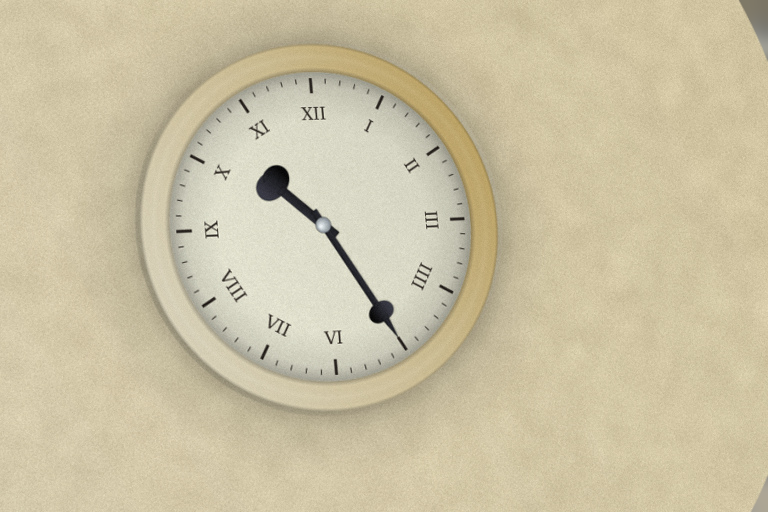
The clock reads **10:25**
